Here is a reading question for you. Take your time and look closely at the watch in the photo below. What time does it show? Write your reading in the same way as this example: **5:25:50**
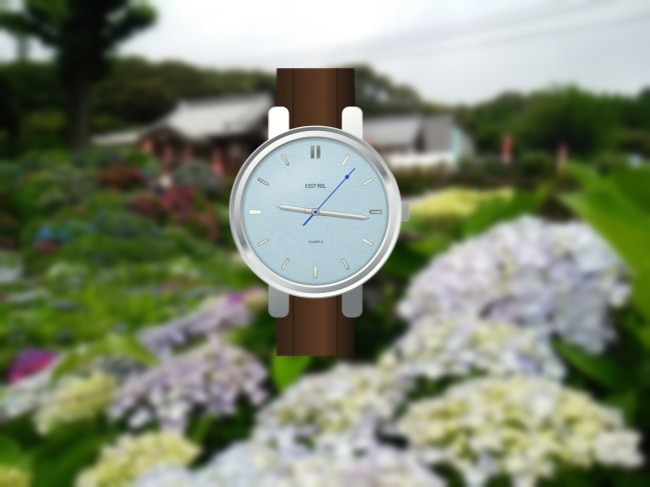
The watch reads **9:16:07**
